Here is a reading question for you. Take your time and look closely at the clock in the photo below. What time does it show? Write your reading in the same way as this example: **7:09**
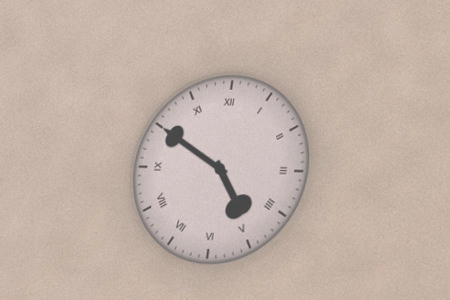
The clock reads **4:50**
